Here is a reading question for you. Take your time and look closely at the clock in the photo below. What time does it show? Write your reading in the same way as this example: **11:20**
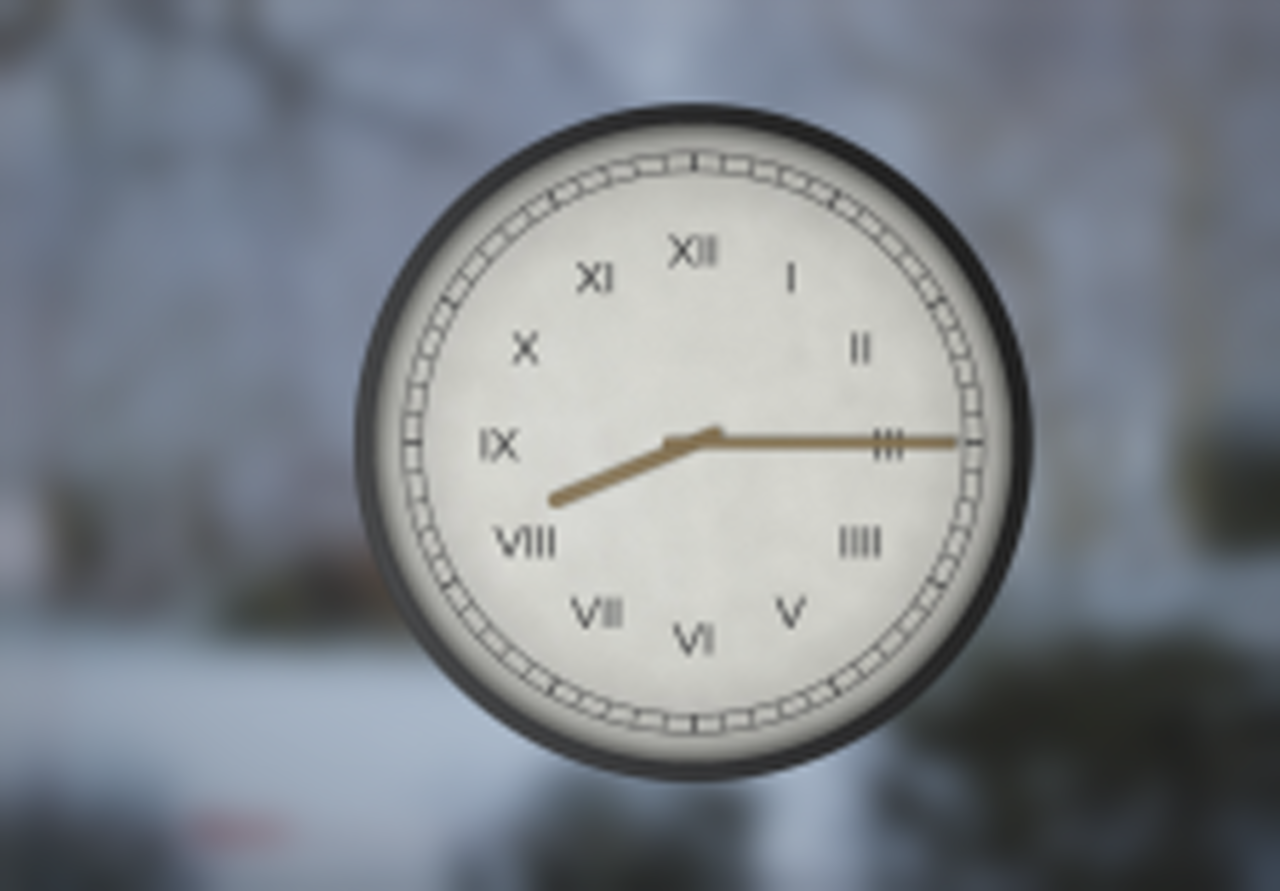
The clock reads **8:15**
